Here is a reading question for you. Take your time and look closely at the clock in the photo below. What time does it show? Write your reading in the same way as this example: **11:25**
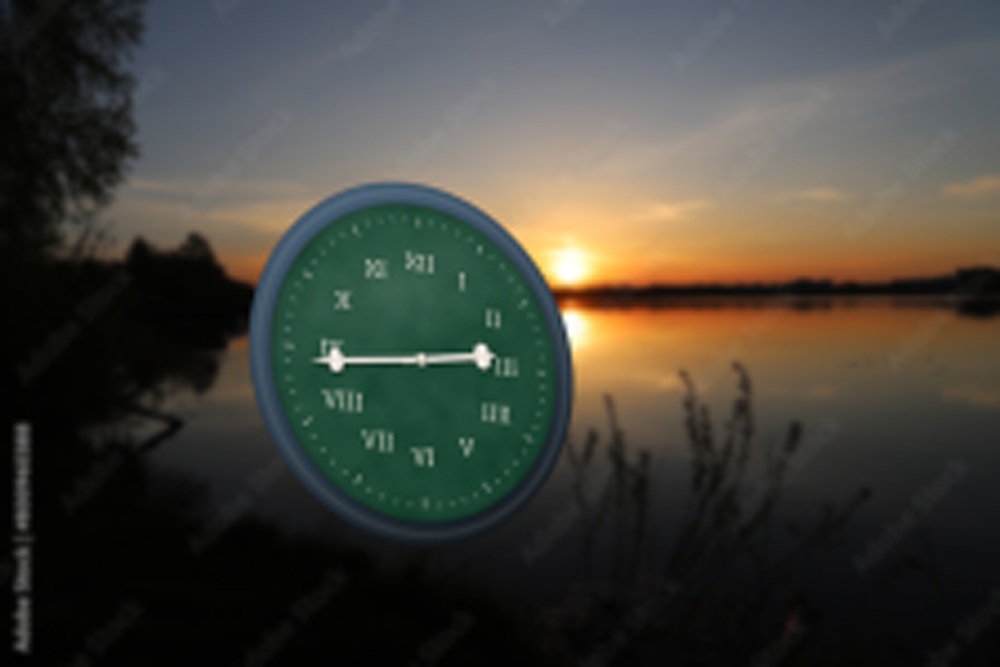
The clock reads **2:44**
